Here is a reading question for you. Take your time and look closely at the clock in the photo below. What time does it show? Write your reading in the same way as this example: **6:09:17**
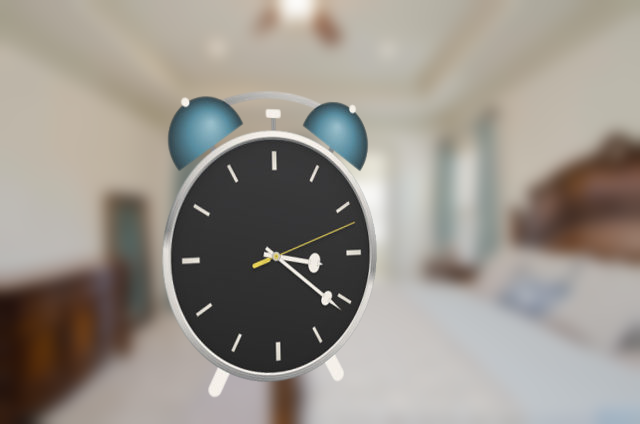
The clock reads **3:21:12**
